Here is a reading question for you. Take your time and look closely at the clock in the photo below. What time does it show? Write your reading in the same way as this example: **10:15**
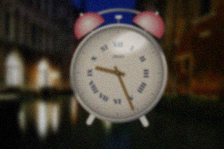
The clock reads **9:26**
